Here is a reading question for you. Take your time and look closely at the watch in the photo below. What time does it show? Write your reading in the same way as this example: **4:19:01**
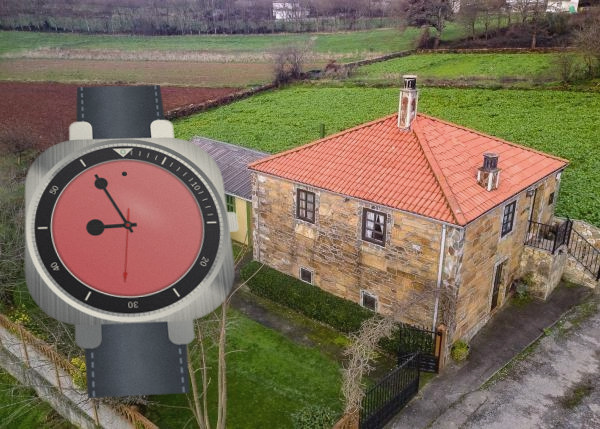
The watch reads **8:55:31**
